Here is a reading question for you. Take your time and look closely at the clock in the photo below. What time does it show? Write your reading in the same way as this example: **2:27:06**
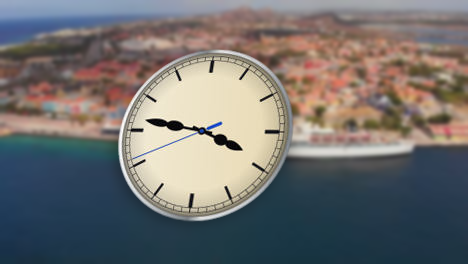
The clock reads **3:46:41**
